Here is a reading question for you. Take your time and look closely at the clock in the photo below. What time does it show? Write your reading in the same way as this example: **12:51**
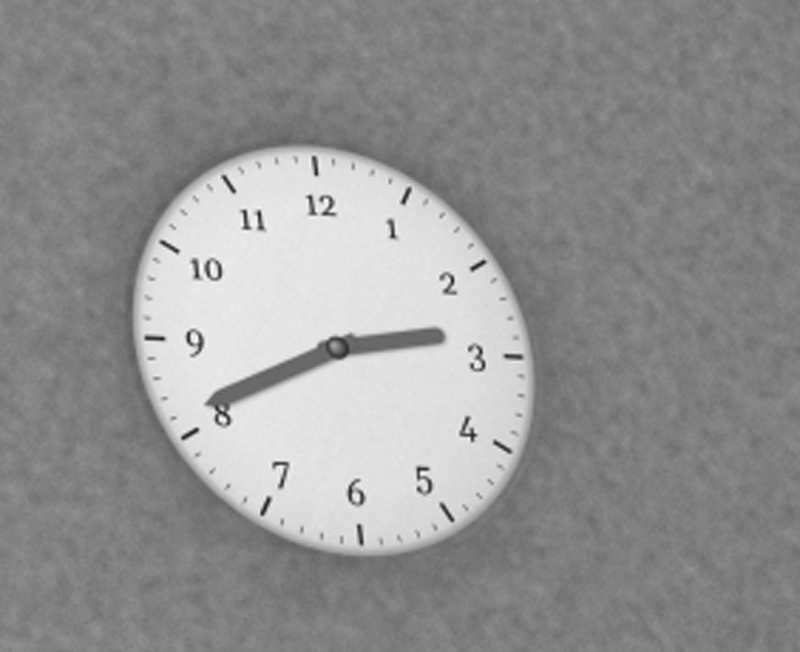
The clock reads **2:41**
